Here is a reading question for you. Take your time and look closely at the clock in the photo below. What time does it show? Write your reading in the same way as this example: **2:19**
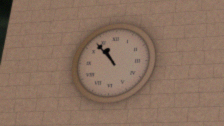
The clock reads **10:53**
